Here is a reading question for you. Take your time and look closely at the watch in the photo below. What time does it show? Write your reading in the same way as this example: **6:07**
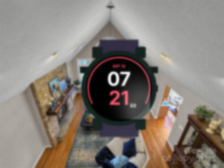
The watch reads **7:21**
